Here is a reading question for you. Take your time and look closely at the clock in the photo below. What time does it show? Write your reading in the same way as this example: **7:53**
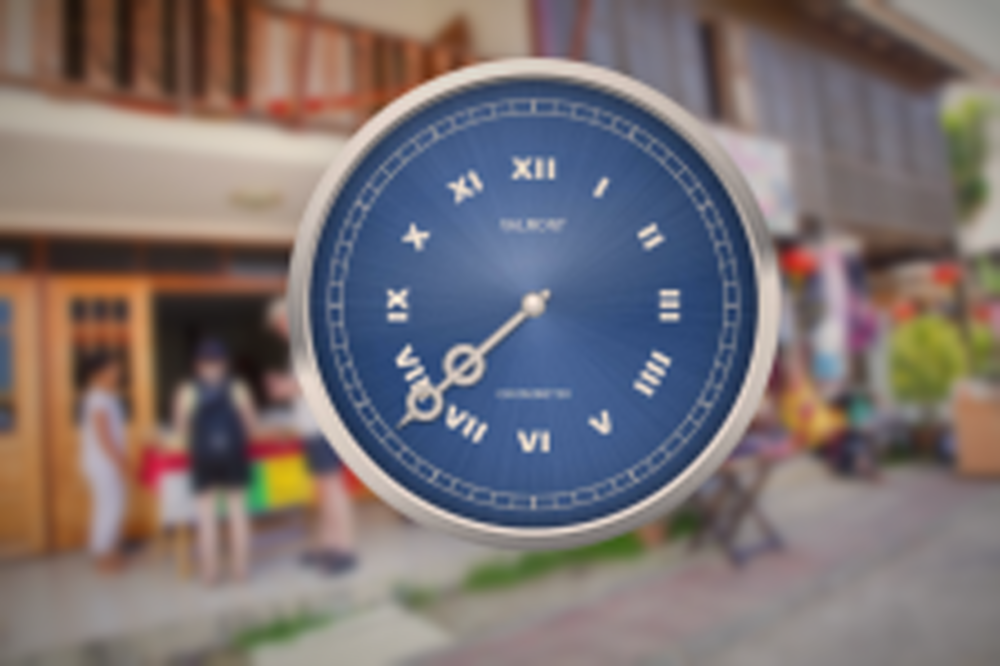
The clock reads **7:38**
